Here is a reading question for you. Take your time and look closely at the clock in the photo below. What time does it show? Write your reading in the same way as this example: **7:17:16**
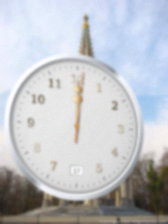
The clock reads **12:00:01**
